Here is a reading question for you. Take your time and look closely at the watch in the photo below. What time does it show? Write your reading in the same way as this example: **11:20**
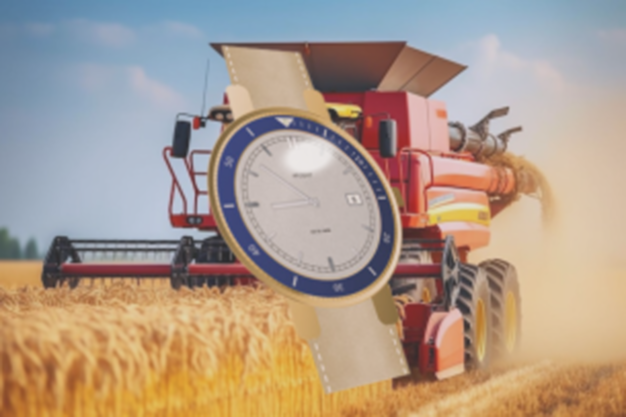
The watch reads **8:52**
